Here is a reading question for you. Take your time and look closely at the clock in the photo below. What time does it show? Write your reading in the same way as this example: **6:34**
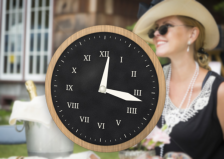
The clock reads **12:17**
